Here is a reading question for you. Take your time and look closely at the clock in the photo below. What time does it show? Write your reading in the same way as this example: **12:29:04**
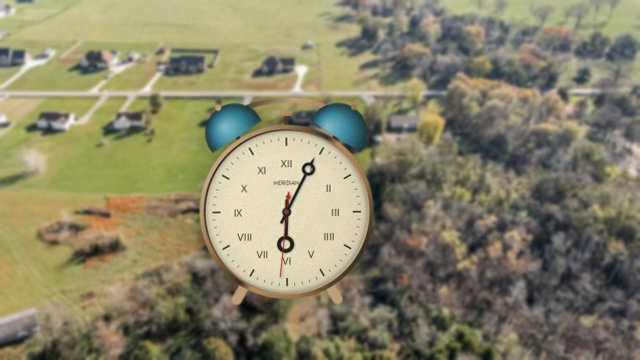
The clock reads **6:04:31**
